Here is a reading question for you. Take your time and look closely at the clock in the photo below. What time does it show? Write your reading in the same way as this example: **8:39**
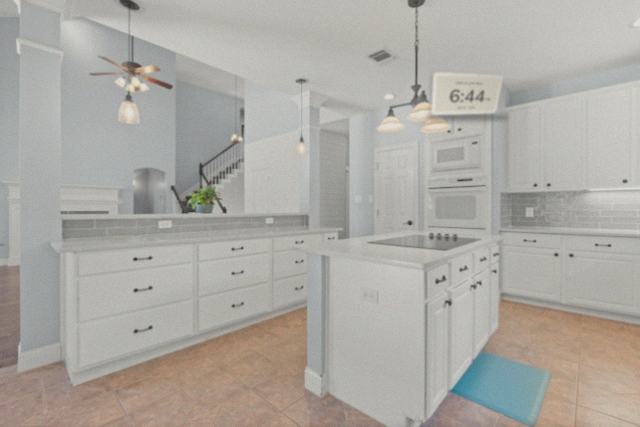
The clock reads **6:44**
